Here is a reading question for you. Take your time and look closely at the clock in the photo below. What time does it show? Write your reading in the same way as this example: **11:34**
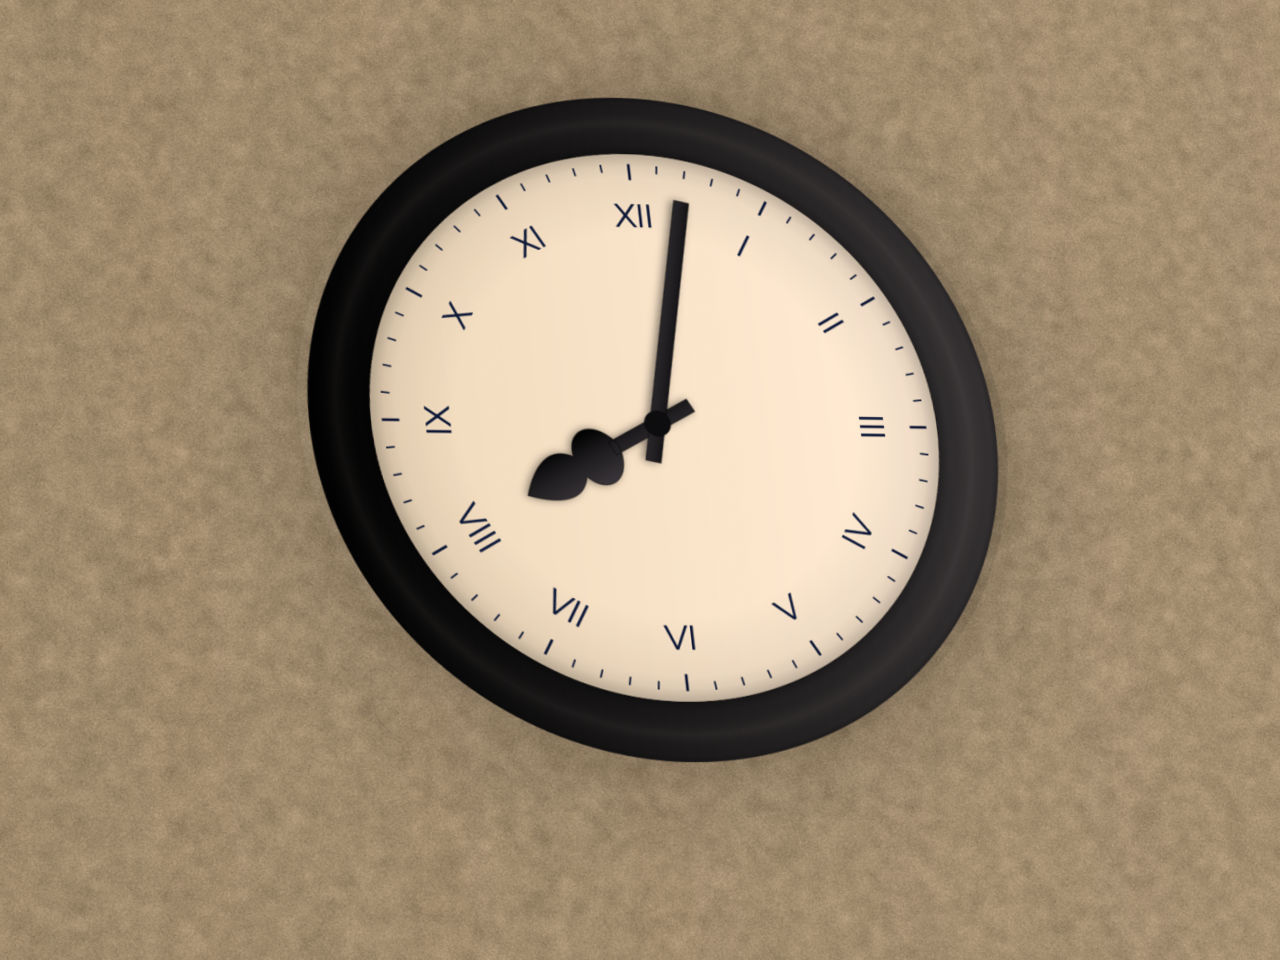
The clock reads **8:02**
